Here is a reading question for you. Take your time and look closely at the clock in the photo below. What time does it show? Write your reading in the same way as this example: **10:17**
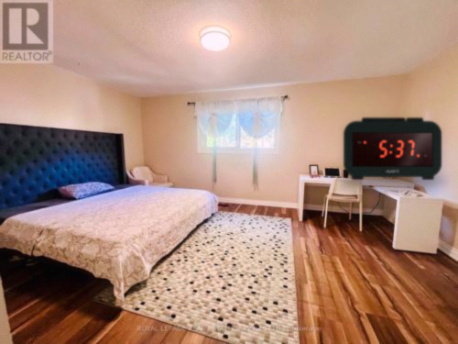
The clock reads **5:37**
